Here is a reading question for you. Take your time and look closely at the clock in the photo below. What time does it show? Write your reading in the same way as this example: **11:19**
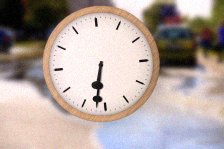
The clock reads **6:32**
